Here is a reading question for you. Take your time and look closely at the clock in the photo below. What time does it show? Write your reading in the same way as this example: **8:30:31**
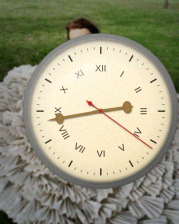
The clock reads **2:43:21**
